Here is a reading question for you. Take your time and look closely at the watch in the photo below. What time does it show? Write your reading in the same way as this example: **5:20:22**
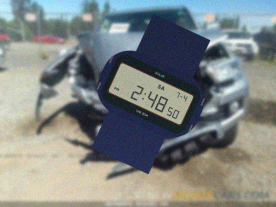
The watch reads **2:48:50**
